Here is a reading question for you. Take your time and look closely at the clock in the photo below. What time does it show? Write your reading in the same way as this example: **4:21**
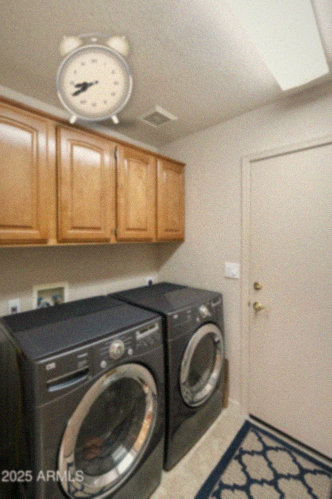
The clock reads **8:40**
